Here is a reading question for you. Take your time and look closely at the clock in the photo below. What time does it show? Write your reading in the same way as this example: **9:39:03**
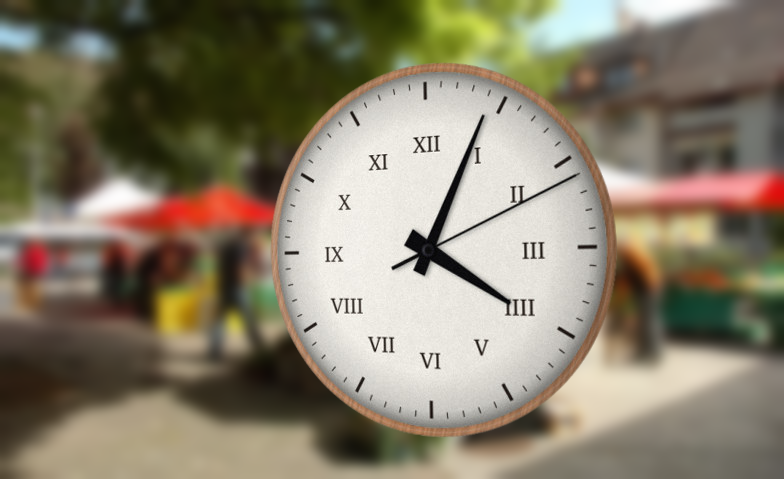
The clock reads **4:04:11**
